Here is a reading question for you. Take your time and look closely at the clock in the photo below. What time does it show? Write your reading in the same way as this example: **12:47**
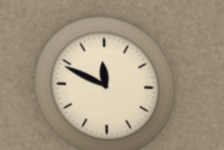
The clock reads **11:49**
